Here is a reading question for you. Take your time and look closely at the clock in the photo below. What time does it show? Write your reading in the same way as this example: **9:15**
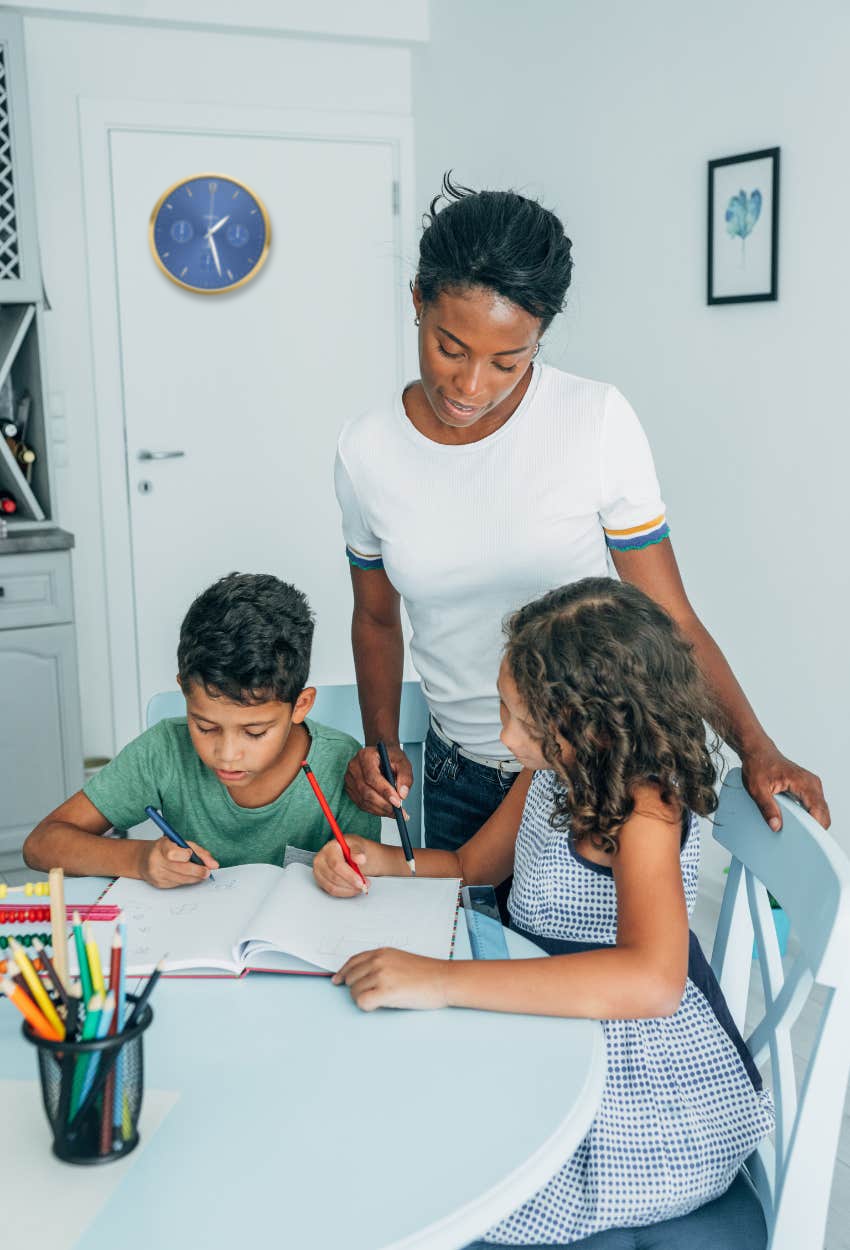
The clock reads **1:27**
